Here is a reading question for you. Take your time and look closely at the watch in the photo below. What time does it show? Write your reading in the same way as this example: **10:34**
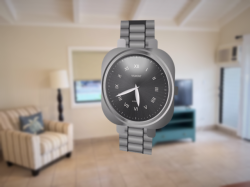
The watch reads **5:41**
